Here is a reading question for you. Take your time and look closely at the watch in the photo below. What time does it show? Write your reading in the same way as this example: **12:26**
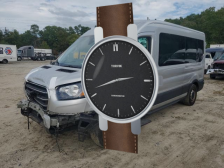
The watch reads **2:42**
